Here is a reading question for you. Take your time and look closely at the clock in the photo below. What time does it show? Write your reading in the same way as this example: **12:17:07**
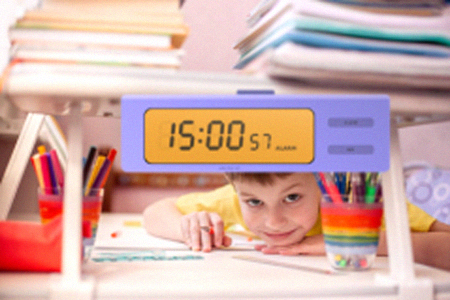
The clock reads **15:00:57**
